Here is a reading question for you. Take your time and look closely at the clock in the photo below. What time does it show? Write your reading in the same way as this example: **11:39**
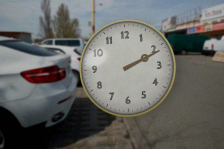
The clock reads **2:11**
